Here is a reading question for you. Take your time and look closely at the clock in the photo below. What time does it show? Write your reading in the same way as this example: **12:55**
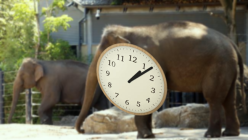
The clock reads **1:07**
